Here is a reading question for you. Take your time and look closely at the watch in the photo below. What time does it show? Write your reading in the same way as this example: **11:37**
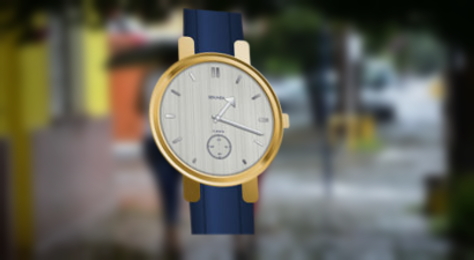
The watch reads **1:18**
